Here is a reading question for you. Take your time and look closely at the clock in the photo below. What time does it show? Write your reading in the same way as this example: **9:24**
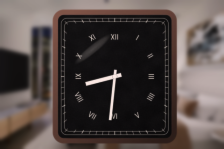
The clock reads **8:31**
